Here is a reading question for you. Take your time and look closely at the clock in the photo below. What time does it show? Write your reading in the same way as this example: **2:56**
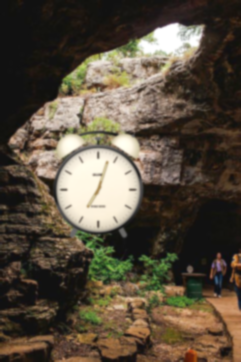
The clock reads **7:03**
